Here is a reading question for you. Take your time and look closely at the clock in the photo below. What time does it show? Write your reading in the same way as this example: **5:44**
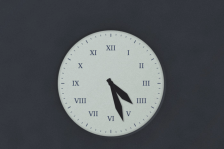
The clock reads **4:27**
